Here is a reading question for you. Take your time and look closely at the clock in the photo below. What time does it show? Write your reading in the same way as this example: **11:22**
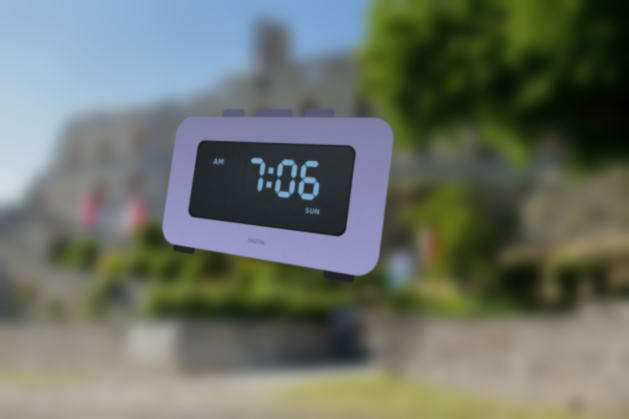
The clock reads **7:06**
